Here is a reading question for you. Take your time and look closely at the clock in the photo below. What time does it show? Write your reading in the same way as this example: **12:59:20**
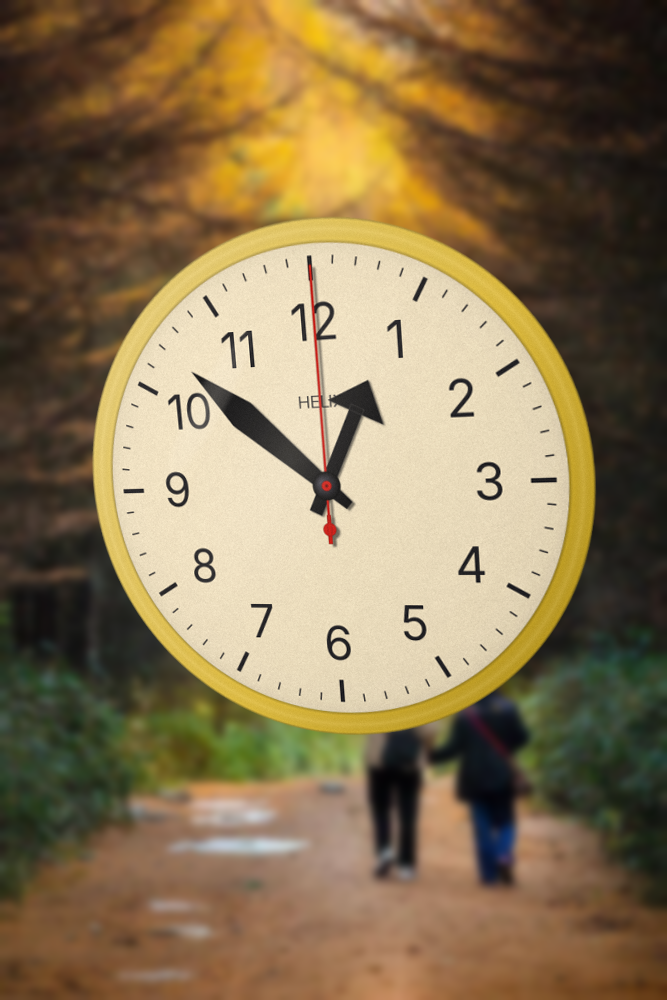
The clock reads **12:52:00**
